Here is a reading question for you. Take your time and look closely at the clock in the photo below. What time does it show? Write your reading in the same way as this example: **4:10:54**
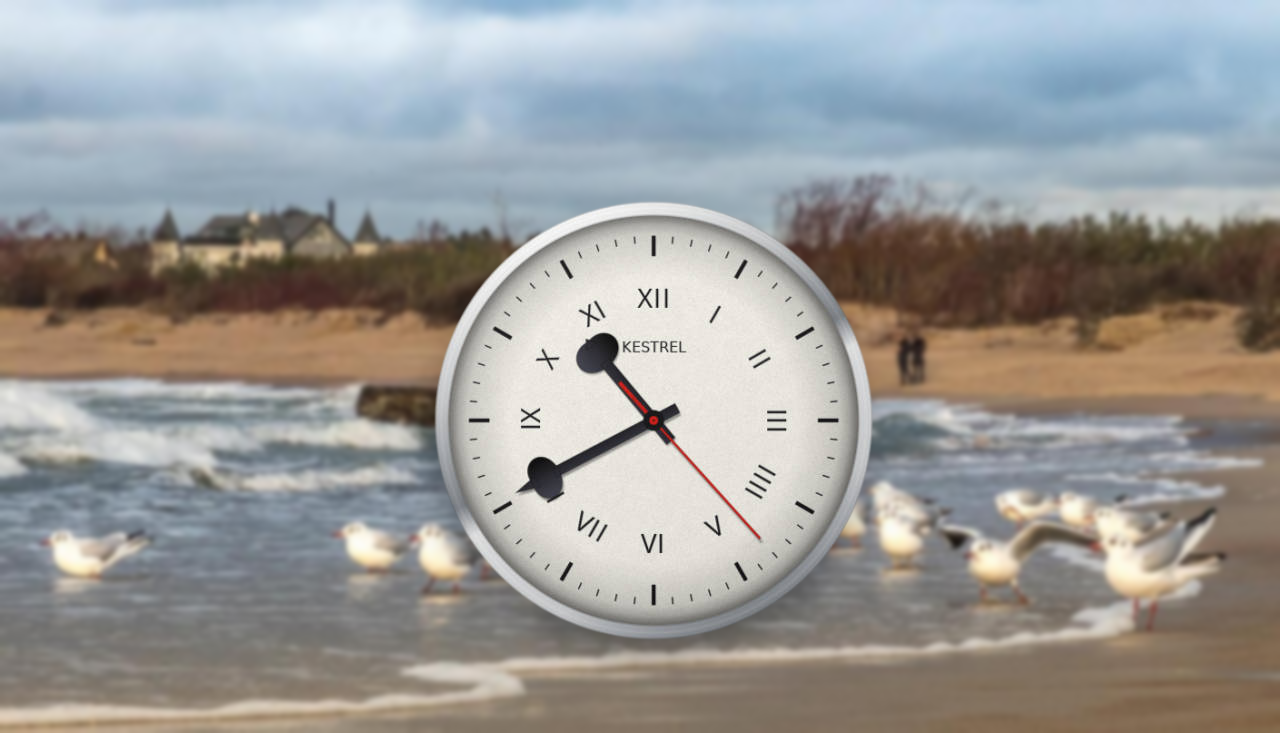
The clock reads **10:40:23**
